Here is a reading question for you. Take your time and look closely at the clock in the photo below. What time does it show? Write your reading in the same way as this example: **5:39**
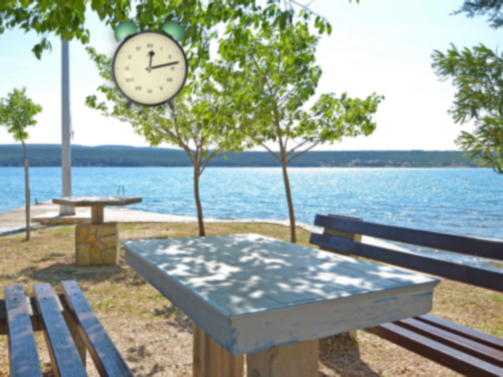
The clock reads **12:13**
